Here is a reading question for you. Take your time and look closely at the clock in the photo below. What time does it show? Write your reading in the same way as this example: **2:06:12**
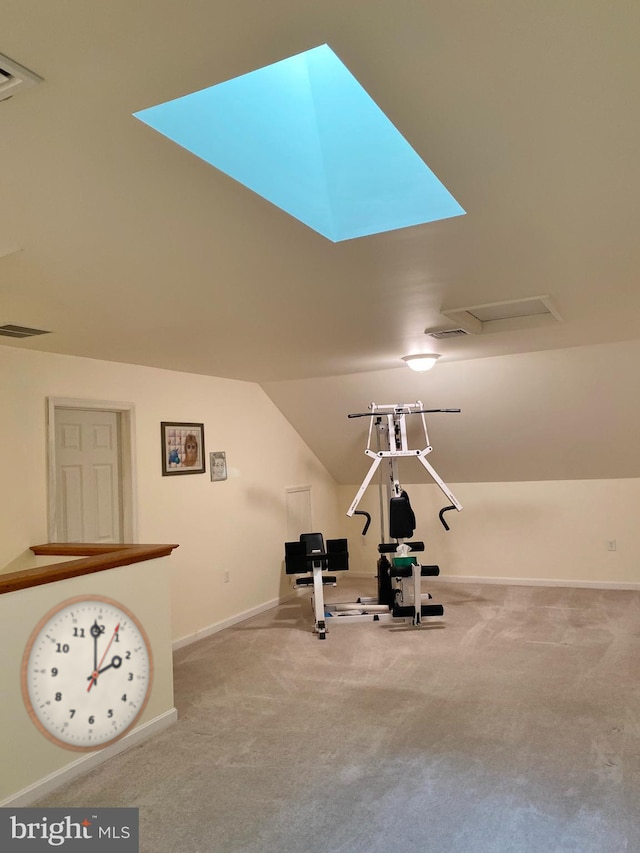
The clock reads **1:59:04**
